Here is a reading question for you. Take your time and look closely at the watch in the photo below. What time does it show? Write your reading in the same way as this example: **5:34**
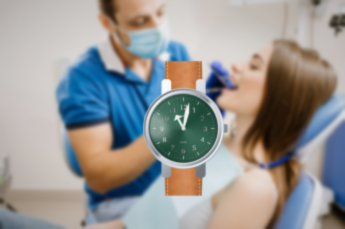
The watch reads **11:02**
